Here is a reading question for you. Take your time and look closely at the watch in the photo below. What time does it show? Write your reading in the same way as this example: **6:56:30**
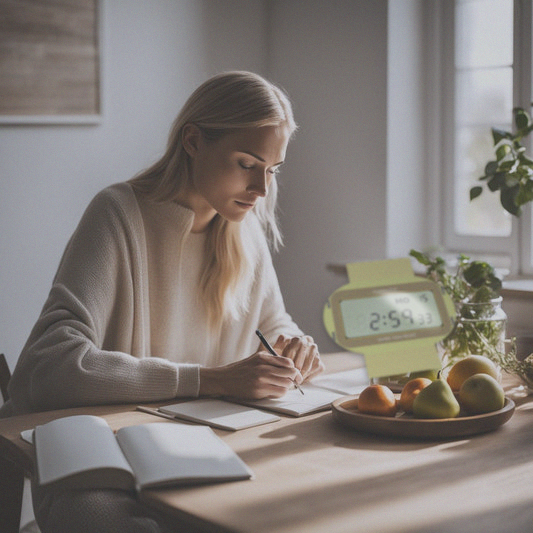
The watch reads **2:59:33**
